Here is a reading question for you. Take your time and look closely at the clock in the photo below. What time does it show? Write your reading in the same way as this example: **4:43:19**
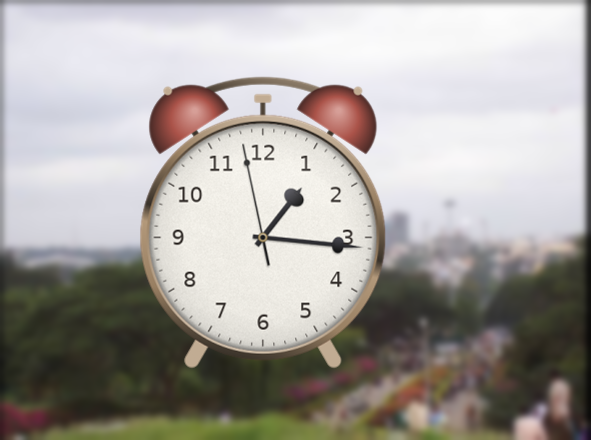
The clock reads **1:15:58**
